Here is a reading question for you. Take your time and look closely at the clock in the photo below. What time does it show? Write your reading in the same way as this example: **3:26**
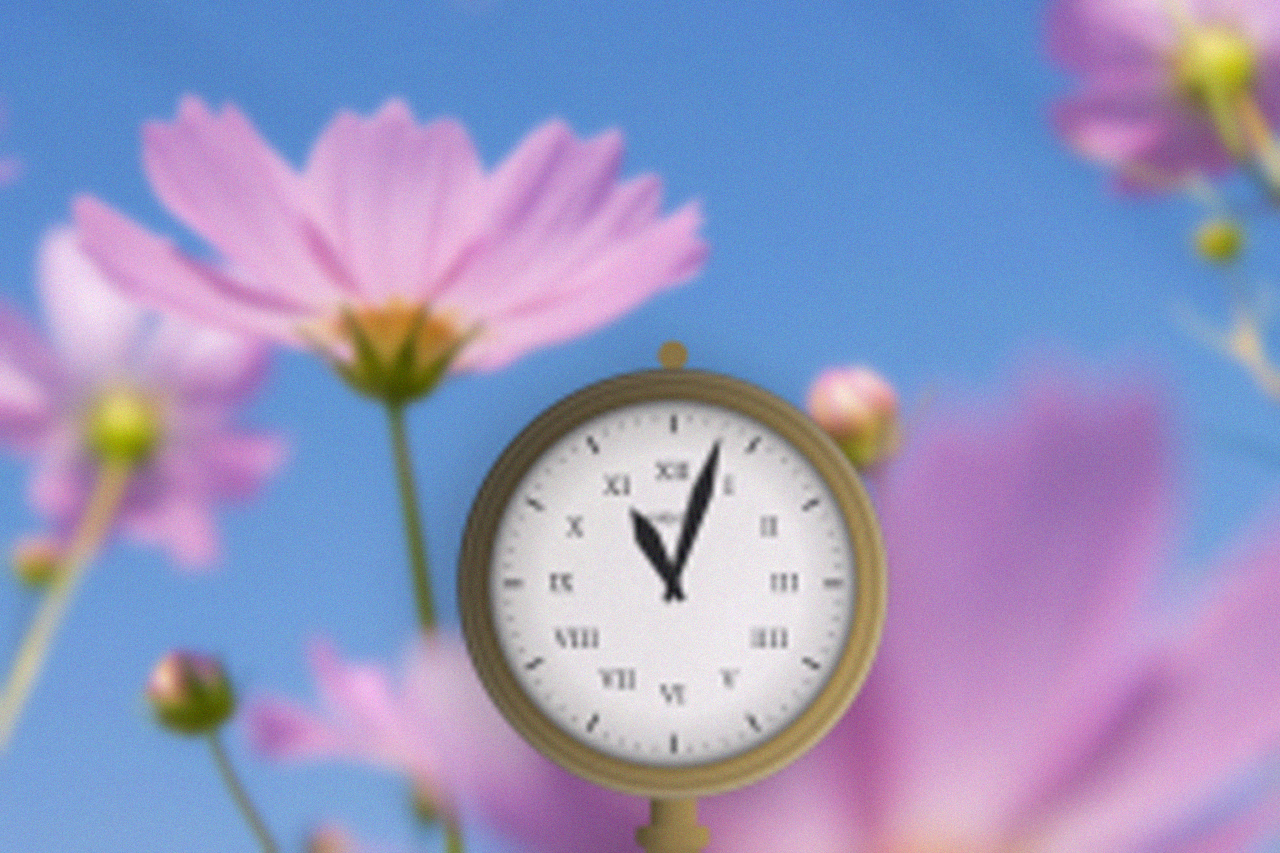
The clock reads **11:03**
